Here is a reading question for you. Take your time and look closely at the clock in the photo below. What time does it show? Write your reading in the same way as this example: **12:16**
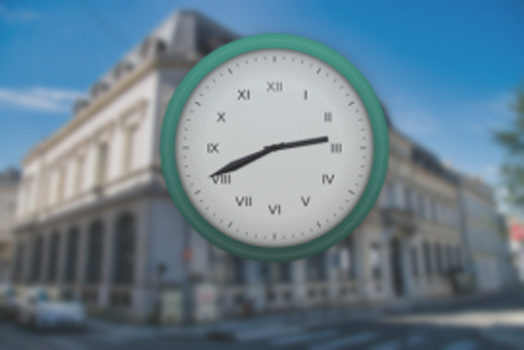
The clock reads **2:41**
